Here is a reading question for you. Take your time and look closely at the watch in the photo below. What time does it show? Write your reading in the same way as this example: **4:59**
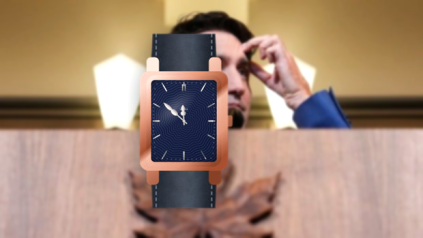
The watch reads **11:52**
